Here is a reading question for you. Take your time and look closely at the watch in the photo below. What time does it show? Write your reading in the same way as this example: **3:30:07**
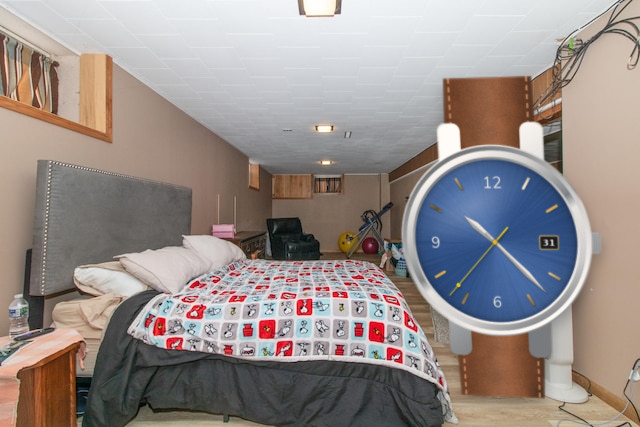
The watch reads **10:22:37**
